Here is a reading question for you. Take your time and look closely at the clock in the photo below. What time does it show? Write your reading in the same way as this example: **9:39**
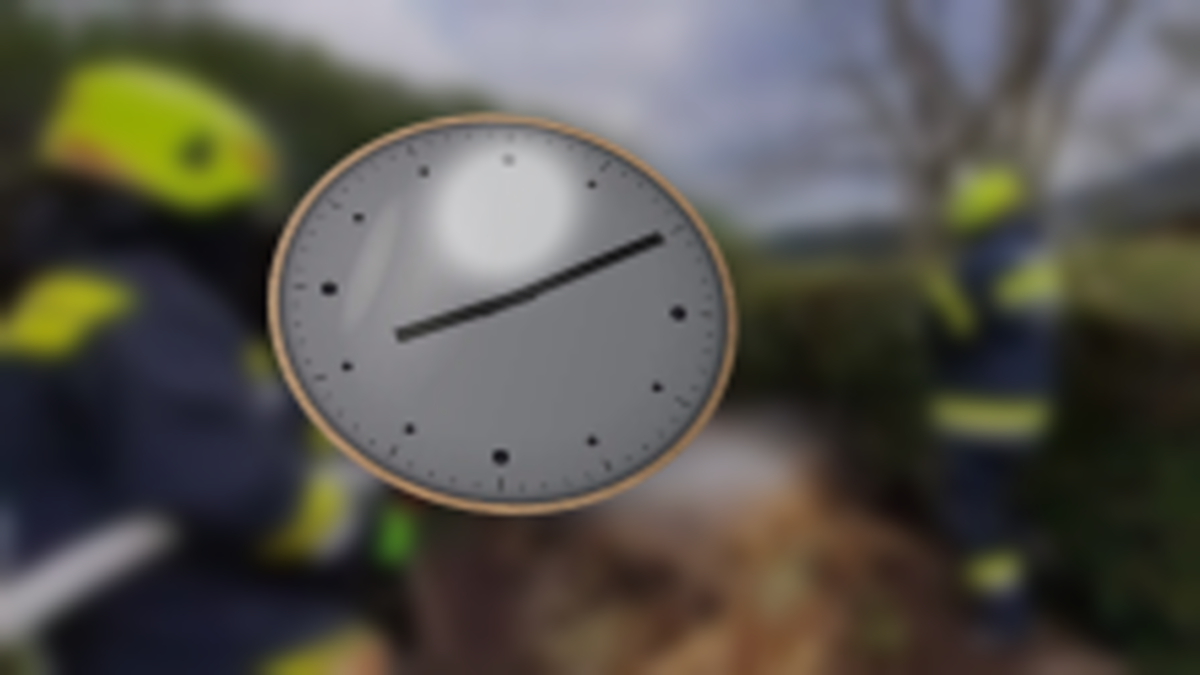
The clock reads **8:10**
